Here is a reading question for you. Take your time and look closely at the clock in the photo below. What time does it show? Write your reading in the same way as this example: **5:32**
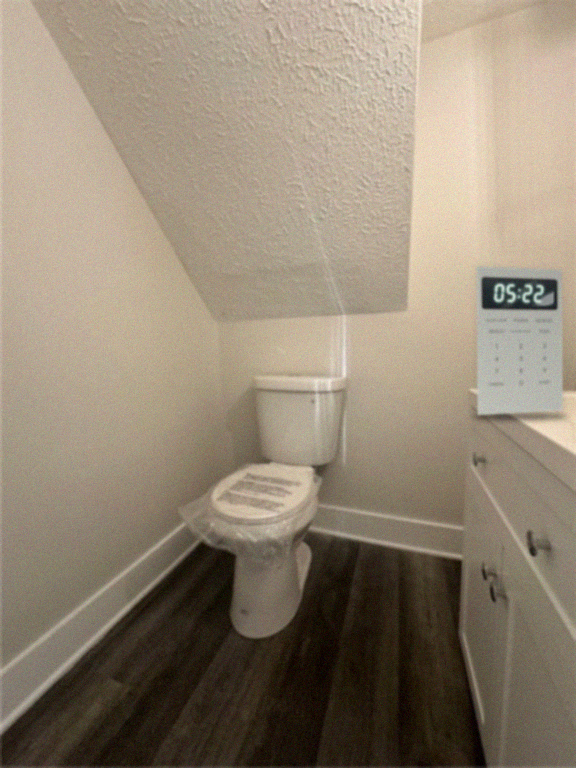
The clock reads **5:22**
